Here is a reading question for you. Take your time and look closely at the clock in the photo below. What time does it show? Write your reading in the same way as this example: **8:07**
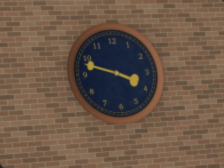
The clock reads **3:48**
